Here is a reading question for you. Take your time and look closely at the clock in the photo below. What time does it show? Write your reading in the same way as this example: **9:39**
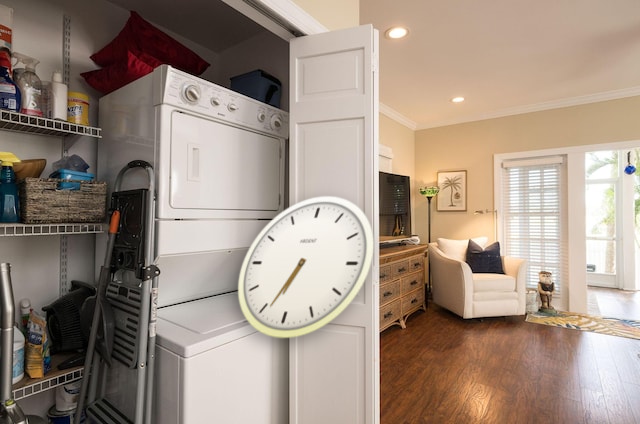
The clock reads **6:34**
